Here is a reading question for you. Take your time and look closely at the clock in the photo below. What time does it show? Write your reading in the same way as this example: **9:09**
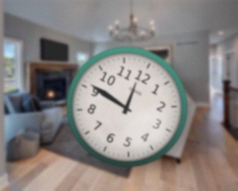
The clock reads **11:46**
